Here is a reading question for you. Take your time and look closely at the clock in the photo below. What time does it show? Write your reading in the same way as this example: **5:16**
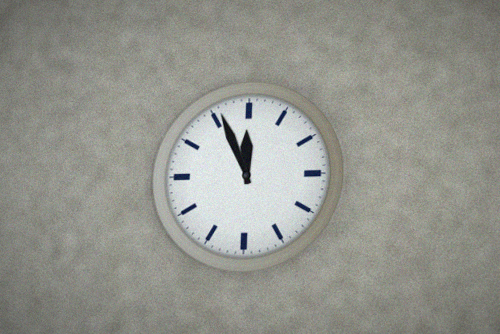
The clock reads **11:56**
